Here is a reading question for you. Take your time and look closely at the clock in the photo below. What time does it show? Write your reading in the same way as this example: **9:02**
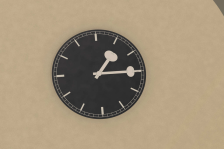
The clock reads **1:15**
